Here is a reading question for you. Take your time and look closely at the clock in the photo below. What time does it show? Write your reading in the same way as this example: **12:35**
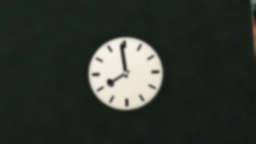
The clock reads **7:59**
